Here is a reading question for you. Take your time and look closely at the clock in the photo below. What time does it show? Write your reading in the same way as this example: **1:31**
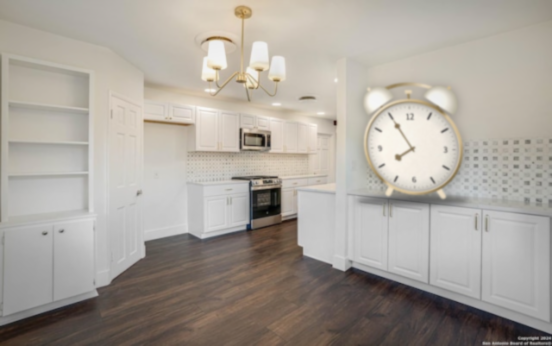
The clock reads **7:55**
